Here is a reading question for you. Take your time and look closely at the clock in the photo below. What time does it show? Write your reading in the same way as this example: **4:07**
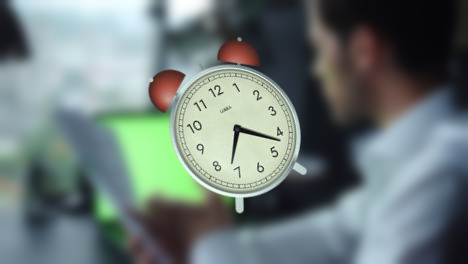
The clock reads **7:22**
